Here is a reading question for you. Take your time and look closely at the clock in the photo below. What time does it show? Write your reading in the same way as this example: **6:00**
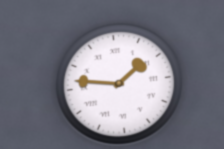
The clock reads **1:47**
